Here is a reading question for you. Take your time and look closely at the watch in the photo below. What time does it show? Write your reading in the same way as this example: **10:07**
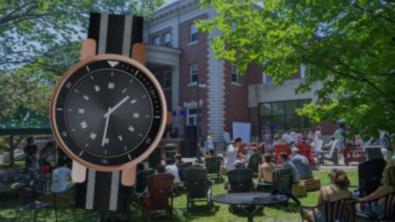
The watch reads **1:31**
